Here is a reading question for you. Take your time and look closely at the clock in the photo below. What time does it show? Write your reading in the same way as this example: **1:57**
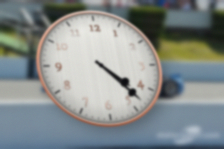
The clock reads **4:23**
